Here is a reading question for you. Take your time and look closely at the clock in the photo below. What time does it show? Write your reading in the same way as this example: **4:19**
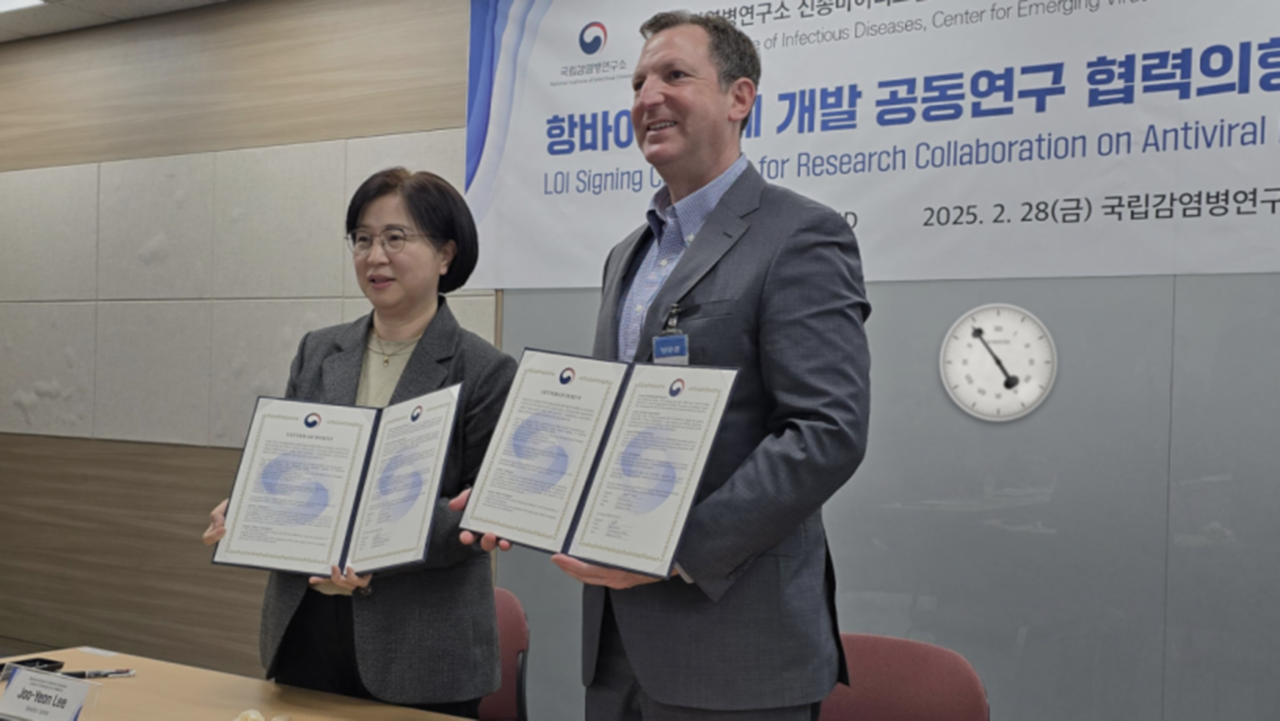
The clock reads **4:54**
